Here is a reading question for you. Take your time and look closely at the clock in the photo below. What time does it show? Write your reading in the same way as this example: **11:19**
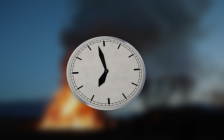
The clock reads **6:58**
